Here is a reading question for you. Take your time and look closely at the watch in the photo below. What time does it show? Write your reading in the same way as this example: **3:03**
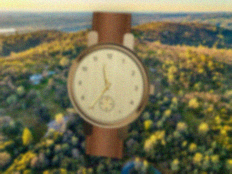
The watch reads **11:36**
